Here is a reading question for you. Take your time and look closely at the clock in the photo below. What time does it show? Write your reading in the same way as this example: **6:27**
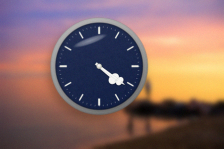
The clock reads **4:21**
